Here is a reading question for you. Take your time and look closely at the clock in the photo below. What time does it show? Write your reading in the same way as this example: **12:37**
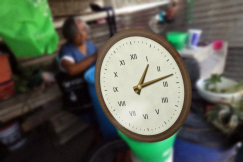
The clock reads **1:13**
